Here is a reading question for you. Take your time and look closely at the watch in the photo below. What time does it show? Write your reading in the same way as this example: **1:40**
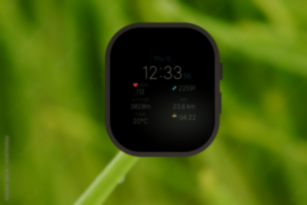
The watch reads **12:33**
